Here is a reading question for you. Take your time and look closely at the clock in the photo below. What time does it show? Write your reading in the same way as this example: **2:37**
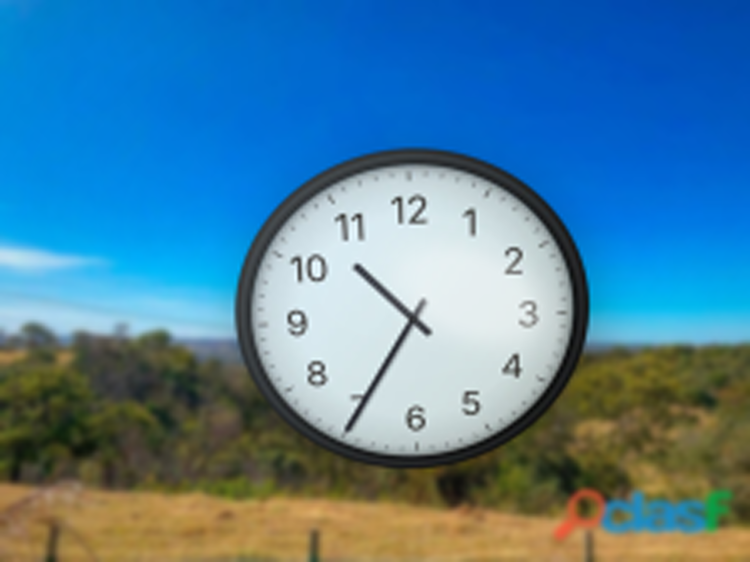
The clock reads **10:35**
